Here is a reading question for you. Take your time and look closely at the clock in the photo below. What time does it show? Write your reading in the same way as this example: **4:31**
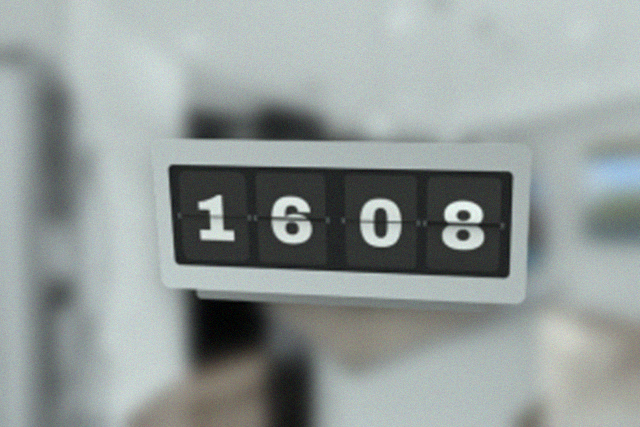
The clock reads **16:08**
